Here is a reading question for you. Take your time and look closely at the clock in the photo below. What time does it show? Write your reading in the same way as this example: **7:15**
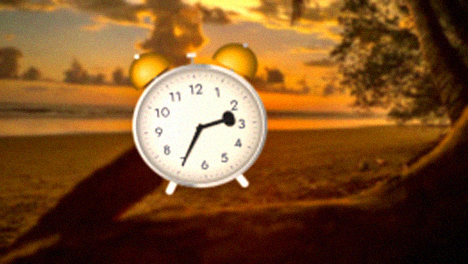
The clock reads **2:35**
